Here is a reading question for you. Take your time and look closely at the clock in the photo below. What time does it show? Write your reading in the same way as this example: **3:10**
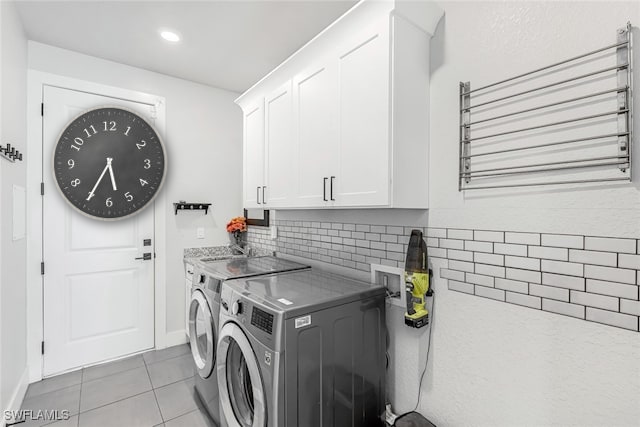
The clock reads **5:35**
